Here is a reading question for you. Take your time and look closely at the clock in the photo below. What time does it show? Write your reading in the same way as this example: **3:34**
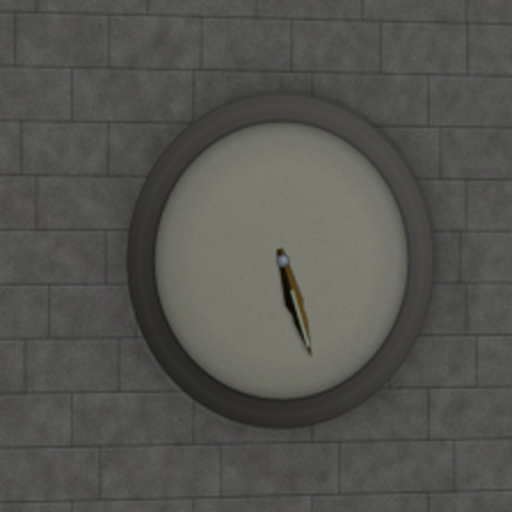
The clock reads **5:27**
